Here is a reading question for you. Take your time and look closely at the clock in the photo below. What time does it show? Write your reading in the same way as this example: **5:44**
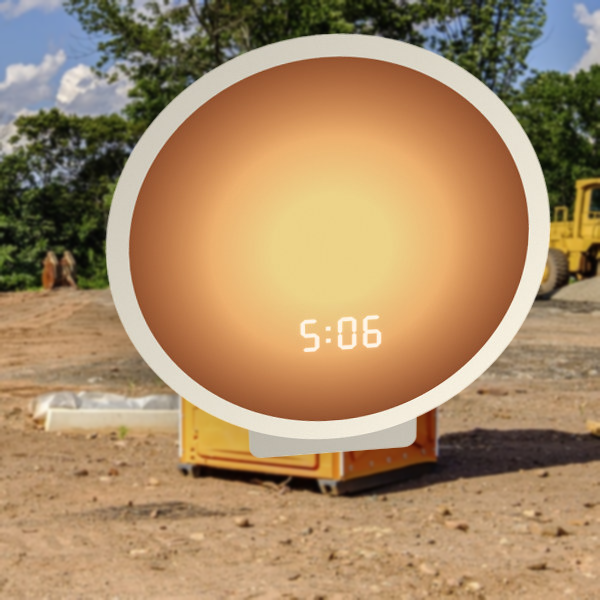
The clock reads **5:06**
